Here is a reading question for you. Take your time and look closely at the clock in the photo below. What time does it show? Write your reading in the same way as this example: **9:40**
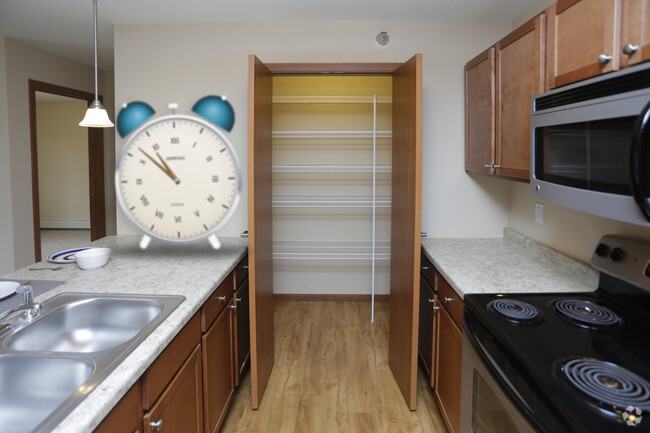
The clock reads **10:52**
